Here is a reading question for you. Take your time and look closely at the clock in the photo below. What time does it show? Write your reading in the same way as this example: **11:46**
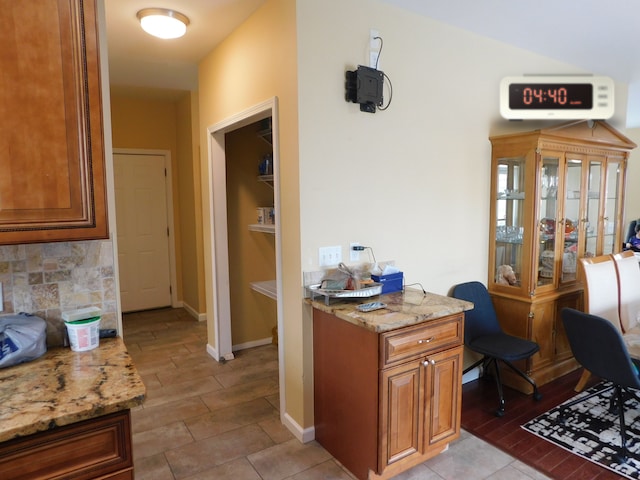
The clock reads **4:40**
